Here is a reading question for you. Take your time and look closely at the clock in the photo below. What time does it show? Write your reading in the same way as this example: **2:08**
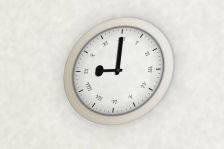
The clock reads **9:00**
